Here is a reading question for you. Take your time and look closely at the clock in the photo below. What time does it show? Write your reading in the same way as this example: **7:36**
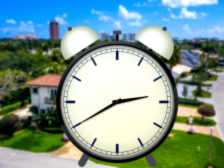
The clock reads **2:40**
